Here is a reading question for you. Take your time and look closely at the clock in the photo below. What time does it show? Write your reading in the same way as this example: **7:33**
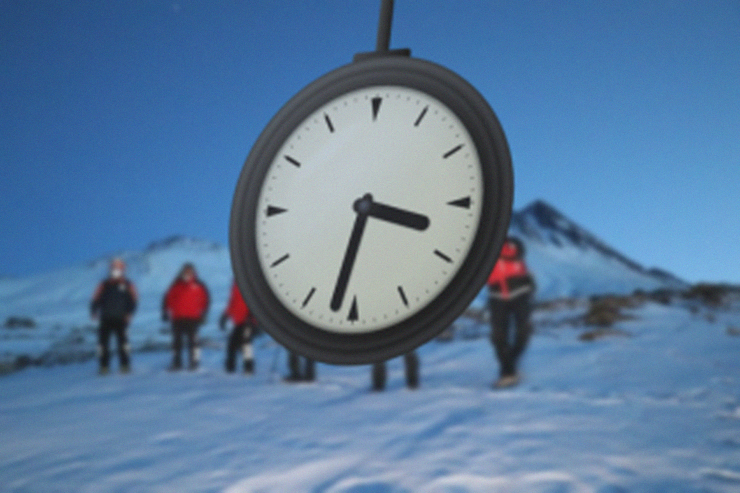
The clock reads **3:32**
